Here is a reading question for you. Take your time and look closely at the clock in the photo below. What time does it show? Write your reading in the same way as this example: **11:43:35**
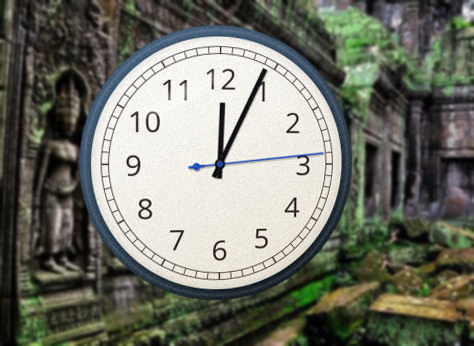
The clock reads **12:04:14**
